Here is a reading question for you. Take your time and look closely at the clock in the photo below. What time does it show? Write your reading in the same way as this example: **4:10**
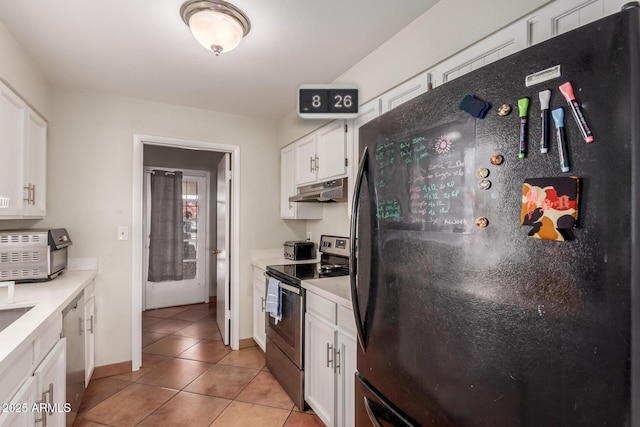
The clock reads **8:26**
